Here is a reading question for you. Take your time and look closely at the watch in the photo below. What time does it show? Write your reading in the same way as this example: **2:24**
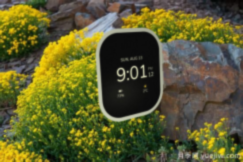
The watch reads **9:01**
